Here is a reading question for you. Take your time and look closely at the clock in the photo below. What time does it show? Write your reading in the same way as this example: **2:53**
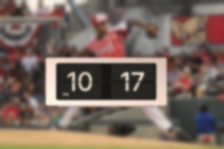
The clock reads **10:17**
